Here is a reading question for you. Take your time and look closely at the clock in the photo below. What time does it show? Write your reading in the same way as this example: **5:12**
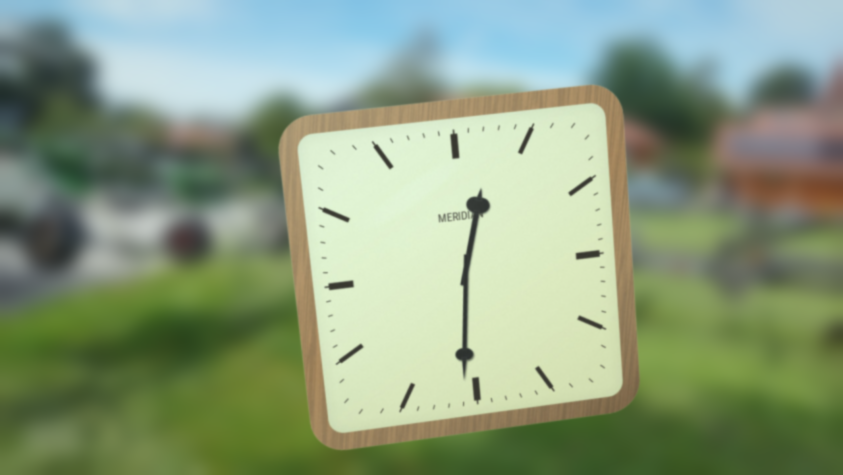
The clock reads **12:31**
